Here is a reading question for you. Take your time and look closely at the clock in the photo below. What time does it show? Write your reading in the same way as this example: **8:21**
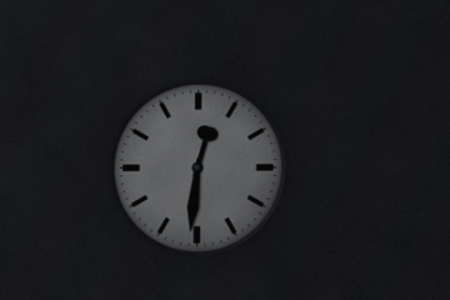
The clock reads **12:31**
